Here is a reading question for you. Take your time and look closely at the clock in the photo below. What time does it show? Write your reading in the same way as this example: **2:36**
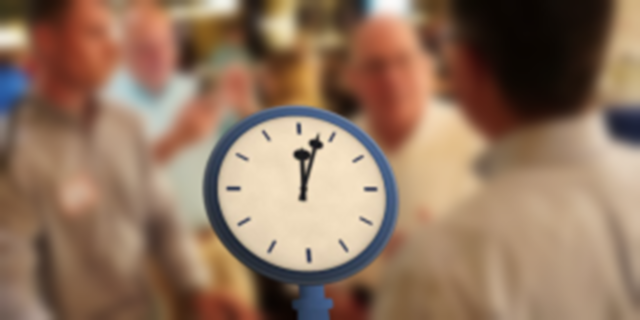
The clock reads **12:03**
